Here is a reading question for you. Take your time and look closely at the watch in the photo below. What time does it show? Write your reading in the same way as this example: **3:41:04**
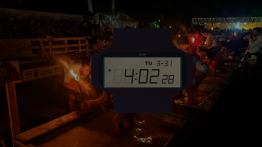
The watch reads **4:02:28**
